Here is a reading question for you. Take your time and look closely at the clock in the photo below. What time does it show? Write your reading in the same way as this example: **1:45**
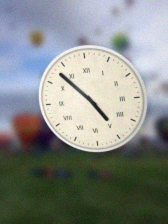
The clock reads **4:53**
